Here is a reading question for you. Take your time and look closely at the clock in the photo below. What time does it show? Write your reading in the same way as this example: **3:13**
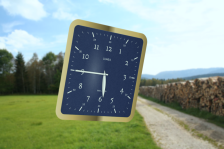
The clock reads **5:45**
